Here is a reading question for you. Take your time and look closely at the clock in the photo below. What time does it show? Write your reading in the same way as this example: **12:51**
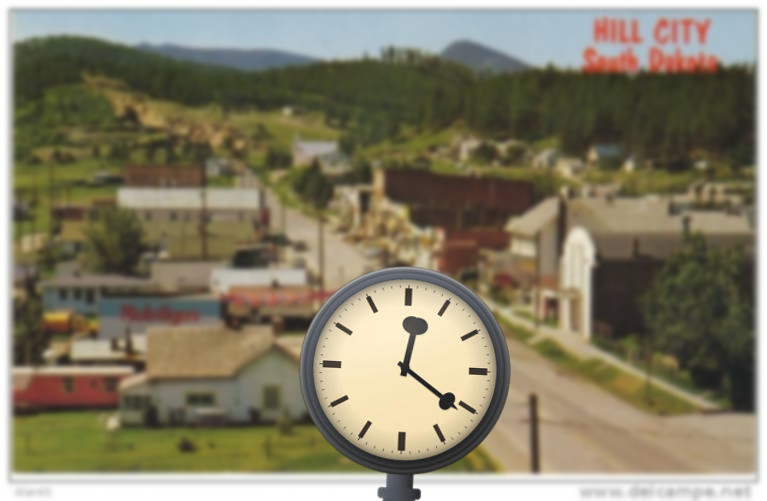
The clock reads **12:21**
